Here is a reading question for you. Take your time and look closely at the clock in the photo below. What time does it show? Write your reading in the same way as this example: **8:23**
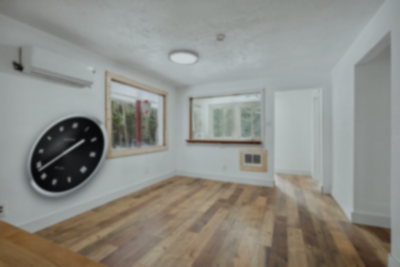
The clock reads **1:38**
